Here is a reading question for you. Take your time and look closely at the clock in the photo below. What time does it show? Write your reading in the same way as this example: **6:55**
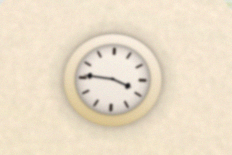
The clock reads **3:46**
